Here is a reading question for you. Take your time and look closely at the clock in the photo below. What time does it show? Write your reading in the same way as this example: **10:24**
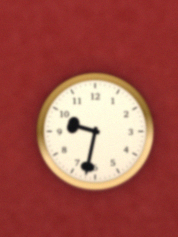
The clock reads **9:32**
